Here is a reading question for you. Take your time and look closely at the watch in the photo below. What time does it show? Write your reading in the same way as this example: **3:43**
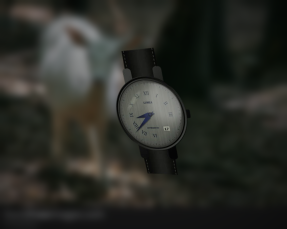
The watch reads **8:38**
